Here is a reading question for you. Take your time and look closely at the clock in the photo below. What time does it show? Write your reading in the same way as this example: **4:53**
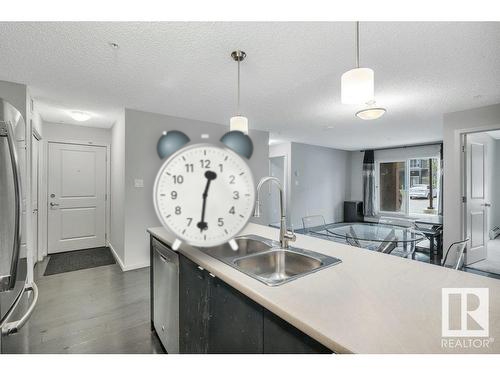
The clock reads **12:31**
